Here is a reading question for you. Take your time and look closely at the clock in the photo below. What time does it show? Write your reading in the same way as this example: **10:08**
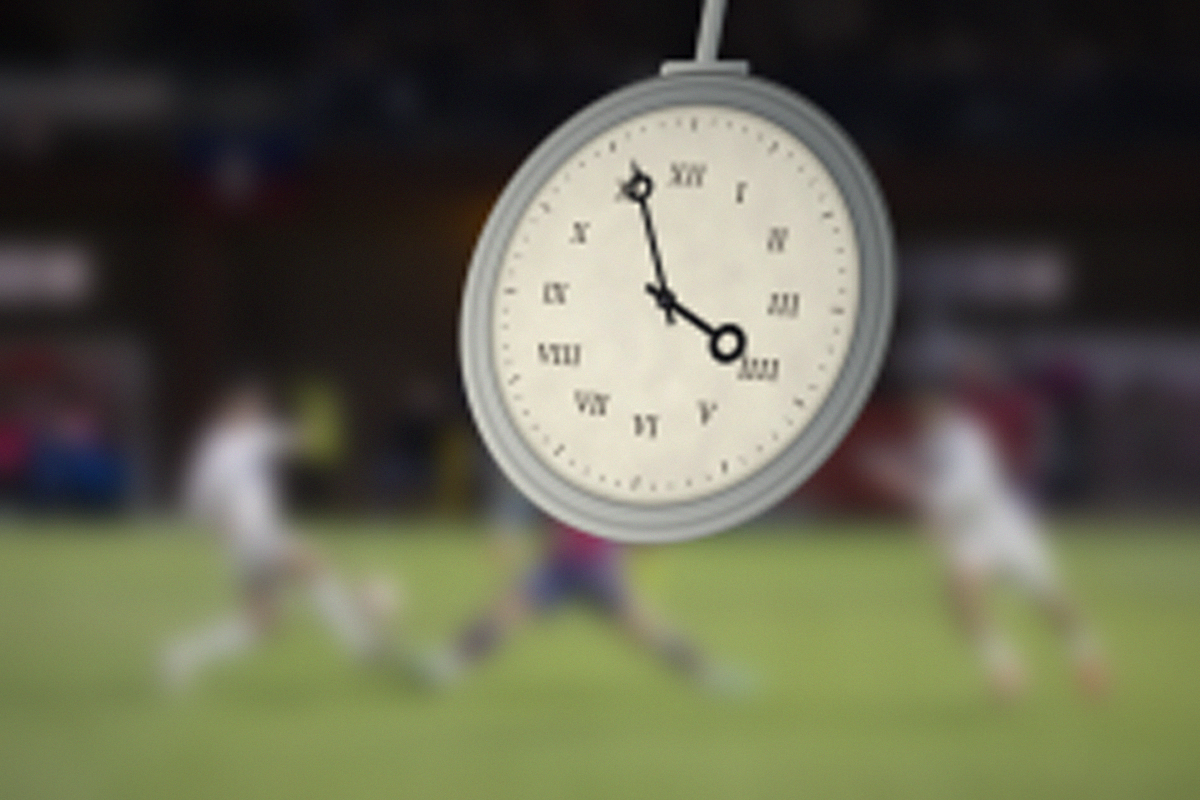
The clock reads **3:56**
